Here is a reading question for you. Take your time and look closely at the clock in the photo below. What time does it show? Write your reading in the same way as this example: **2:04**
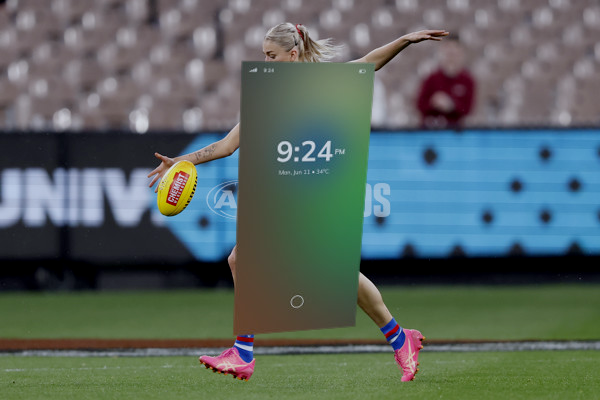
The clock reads **9:24**
